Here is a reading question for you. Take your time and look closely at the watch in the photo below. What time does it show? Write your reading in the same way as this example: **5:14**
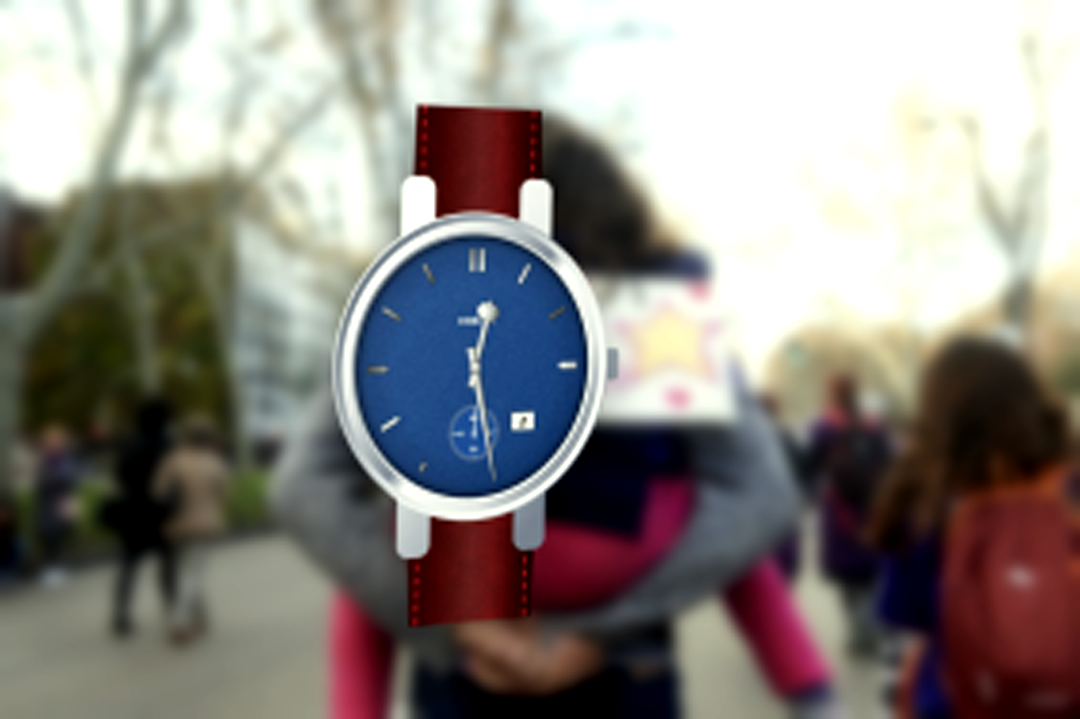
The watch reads **12:28**
